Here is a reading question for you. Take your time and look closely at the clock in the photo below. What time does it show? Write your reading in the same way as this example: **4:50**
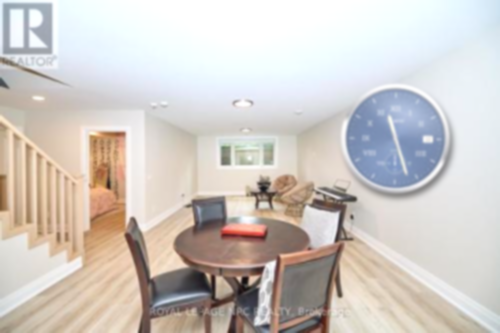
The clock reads **11:27**
